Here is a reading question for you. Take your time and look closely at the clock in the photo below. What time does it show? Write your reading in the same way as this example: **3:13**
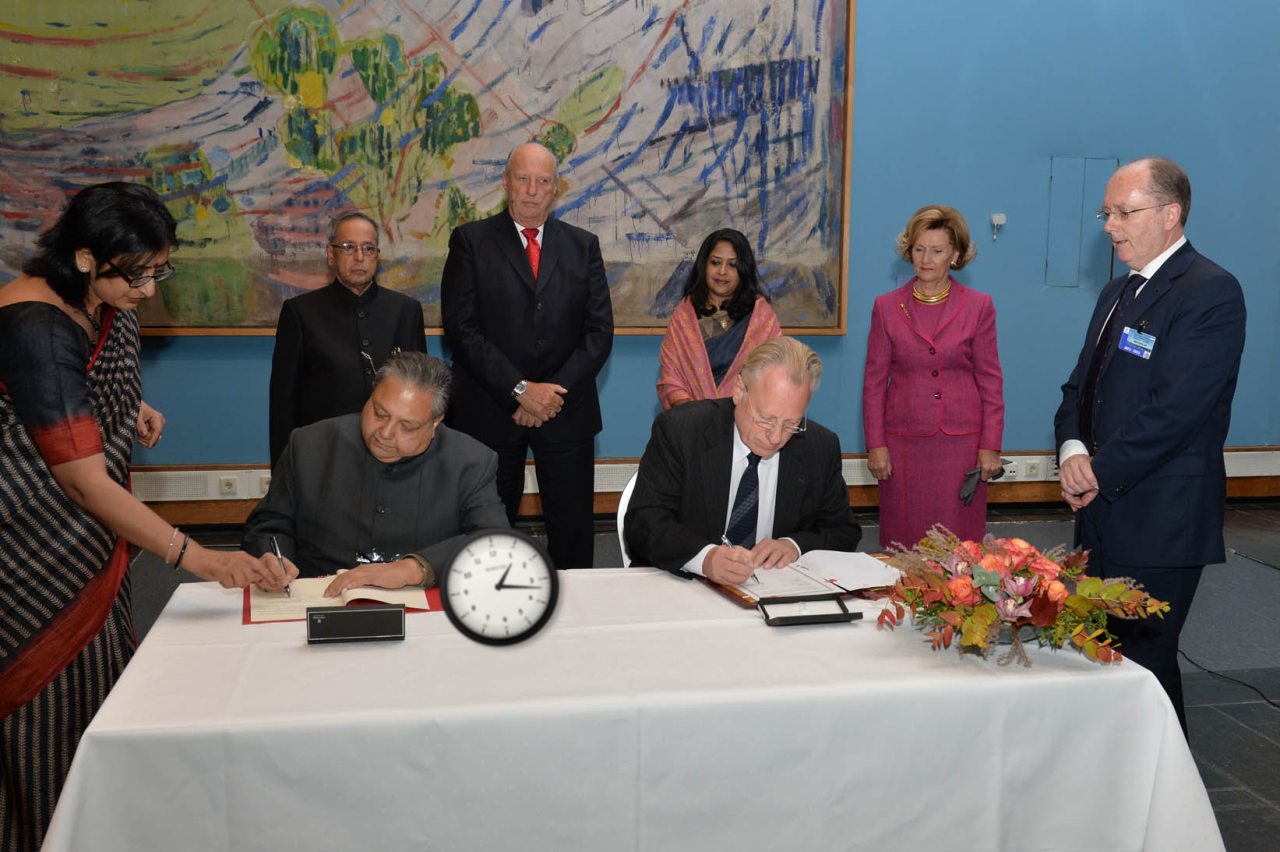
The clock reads **1:17**
